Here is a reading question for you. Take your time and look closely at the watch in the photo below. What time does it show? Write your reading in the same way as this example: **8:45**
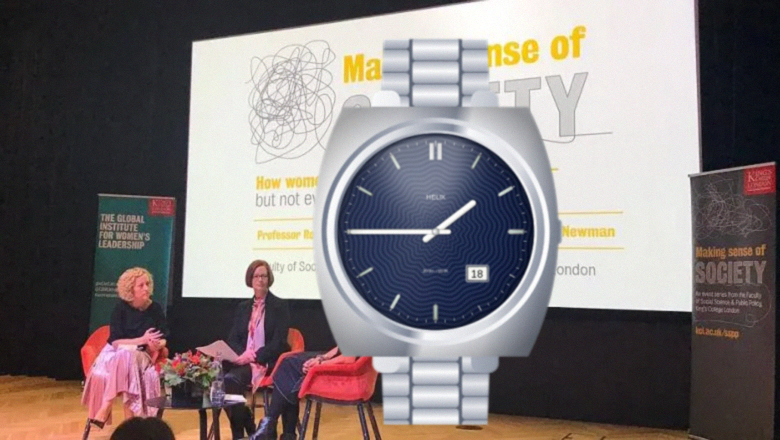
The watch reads **1:45**
